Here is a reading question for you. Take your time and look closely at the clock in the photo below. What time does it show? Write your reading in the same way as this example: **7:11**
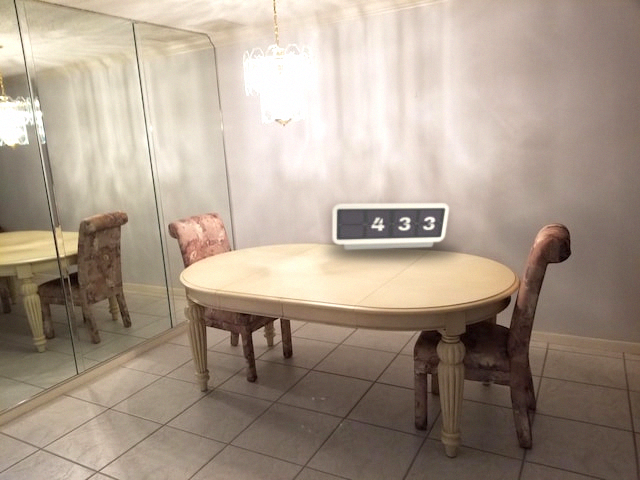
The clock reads **4:33**
